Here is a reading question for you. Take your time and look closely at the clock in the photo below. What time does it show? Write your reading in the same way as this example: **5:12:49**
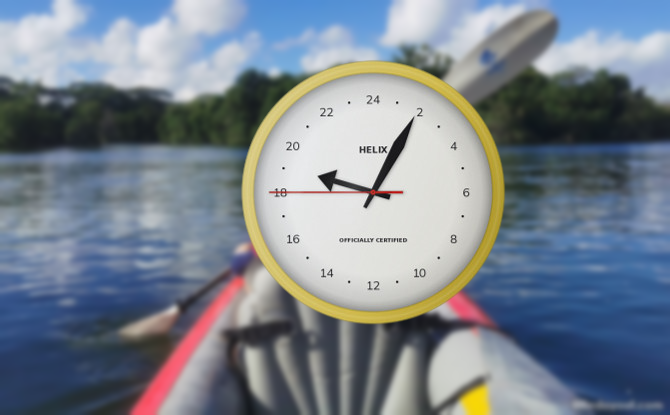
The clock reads **19:04:45**
